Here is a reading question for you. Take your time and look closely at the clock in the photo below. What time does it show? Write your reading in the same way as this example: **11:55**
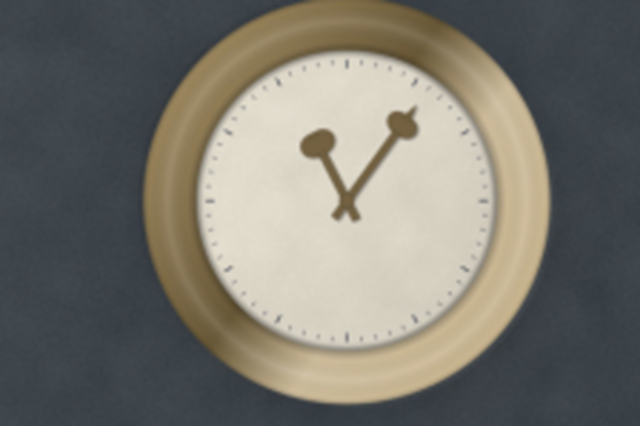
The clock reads **11:06**
